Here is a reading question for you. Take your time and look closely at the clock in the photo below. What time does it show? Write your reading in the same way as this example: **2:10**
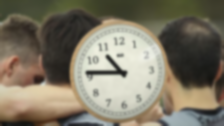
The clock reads **10:46**
